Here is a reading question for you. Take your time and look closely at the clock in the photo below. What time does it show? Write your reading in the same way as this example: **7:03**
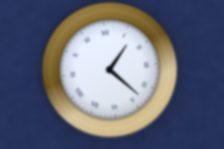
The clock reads **1:23**
